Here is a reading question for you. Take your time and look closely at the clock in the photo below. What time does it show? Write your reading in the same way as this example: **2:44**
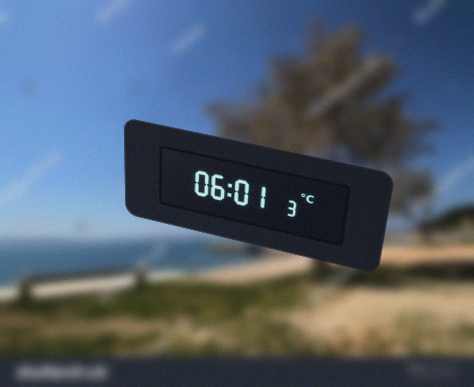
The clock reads **6:01**
